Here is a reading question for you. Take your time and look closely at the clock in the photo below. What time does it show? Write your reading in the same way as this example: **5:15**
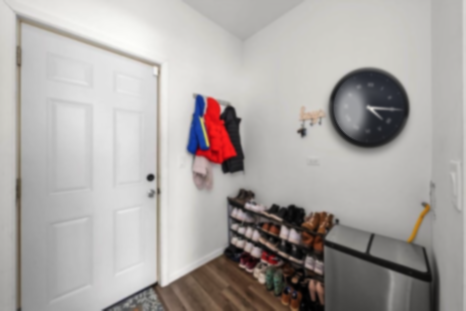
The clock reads **4:15**
